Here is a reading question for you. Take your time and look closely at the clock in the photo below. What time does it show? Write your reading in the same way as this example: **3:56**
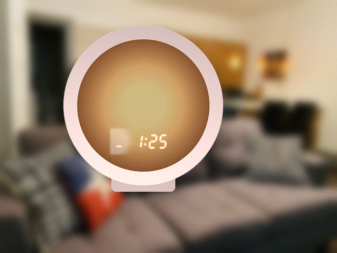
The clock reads **1:25**
